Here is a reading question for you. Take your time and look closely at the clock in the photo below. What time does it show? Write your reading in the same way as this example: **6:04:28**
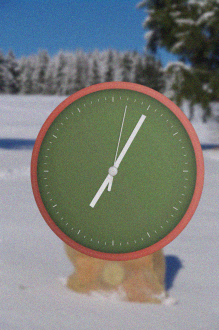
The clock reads **7:05:02**
